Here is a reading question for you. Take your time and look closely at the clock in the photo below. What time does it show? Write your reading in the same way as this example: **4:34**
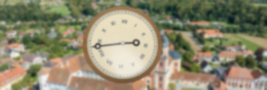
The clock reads **2:43**
